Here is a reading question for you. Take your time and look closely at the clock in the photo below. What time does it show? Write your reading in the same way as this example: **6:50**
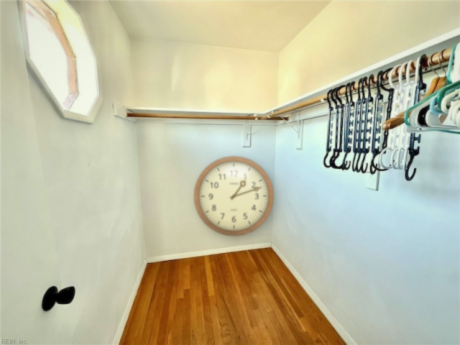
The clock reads **1:12**
